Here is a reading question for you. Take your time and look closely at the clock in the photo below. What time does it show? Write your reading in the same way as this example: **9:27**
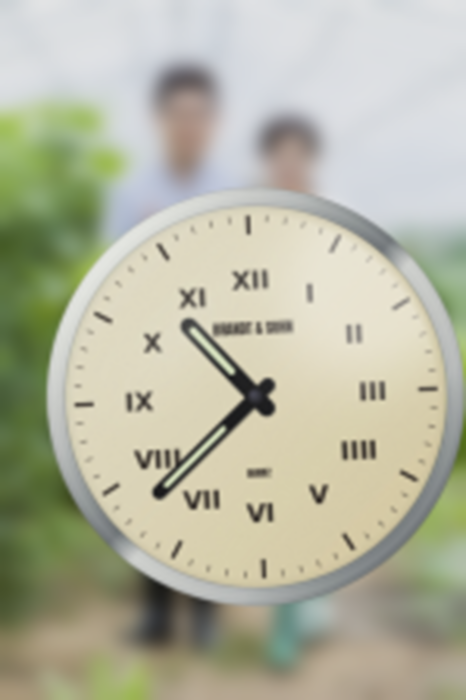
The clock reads **10:38**
